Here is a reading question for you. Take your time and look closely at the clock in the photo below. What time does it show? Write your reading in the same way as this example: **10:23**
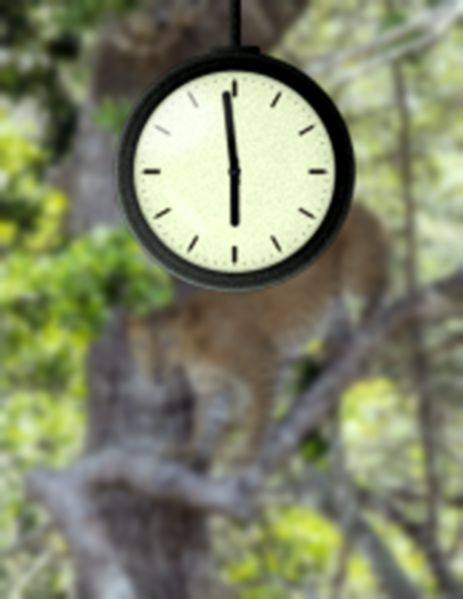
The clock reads **5:59**
